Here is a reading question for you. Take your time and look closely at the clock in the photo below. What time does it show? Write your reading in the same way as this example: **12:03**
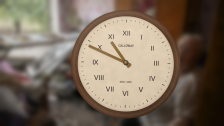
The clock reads **10:49**
